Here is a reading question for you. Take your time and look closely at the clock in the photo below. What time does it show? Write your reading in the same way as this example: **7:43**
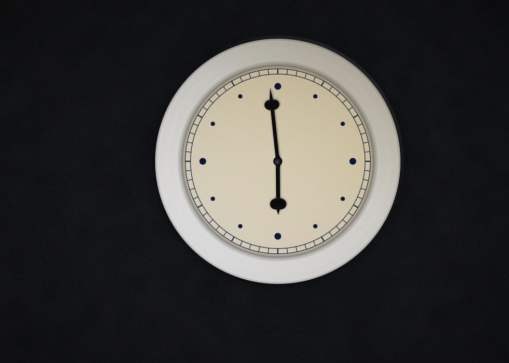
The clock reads **5:59**
